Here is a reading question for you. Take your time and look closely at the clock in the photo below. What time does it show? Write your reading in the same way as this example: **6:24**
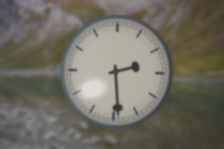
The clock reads **2:29**
